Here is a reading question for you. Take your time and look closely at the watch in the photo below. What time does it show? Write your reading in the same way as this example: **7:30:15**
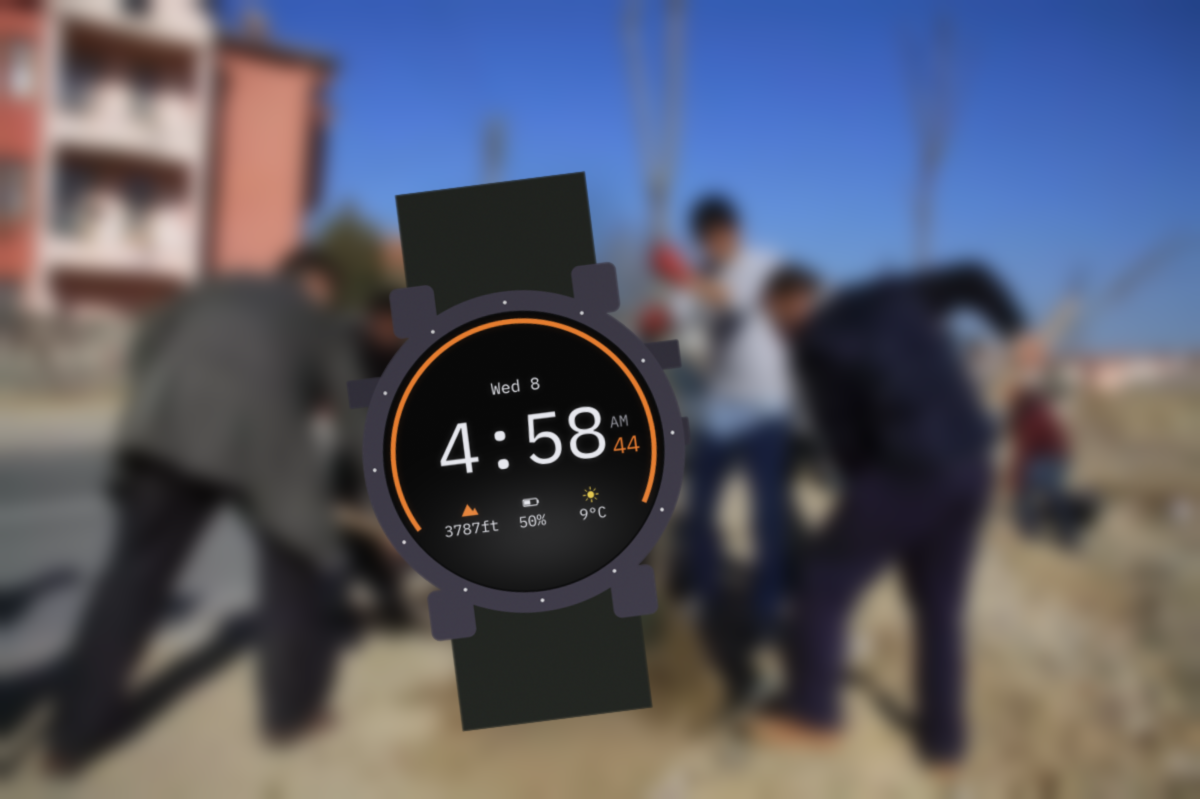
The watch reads **4:58:44**
